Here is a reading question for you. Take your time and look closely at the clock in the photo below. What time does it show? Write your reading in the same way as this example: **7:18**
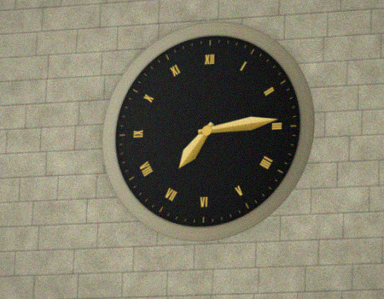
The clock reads **7:14**
